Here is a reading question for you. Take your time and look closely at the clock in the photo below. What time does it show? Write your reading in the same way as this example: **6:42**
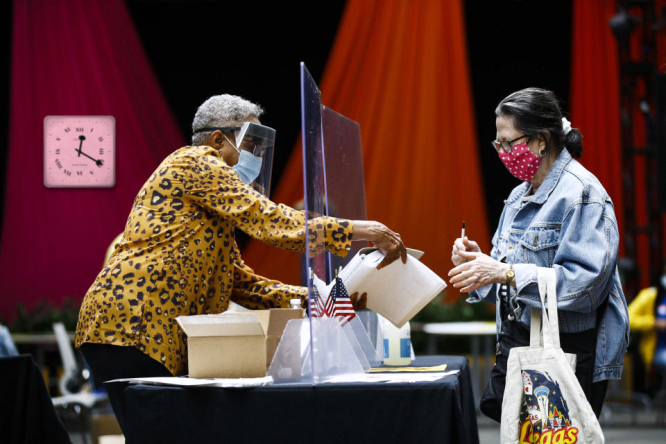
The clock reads **12:20**
